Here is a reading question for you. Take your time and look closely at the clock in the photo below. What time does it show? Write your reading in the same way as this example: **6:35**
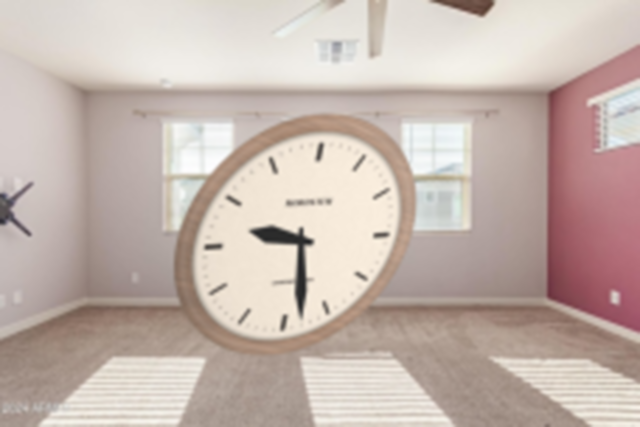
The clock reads **9:28**
